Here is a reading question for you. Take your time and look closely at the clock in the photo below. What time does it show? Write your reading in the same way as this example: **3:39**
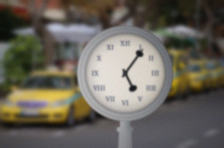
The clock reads **5:06**
